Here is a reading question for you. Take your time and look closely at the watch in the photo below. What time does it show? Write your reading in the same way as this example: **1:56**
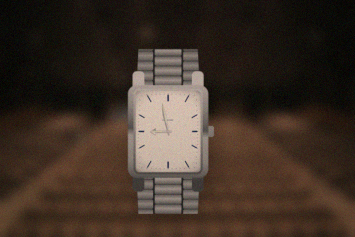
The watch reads **8:58**
